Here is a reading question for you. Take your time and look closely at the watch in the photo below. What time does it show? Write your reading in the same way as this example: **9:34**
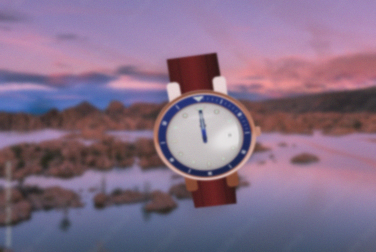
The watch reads **12:00**
